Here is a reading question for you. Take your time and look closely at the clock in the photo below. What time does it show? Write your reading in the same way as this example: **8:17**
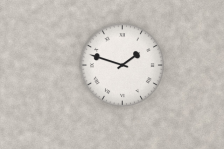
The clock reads **1:48**
